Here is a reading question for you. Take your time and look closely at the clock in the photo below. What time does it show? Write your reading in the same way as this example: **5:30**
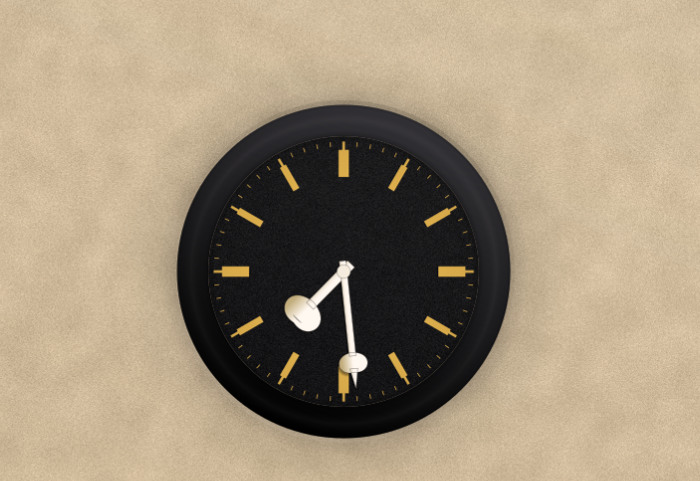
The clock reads **7:29**
